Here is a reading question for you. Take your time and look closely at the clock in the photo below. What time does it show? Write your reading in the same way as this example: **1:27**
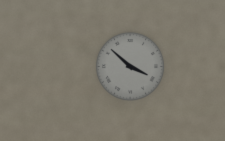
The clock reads **3:52**
